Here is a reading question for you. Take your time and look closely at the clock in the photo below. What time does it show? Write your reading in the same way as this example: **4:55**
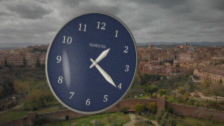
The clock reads **1:21**
